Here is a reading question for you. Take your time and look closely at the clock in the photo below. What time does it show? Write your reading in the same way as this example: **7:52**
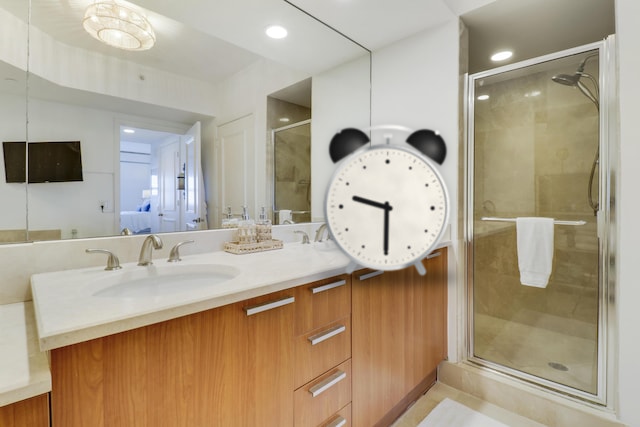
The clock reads **9:30**
